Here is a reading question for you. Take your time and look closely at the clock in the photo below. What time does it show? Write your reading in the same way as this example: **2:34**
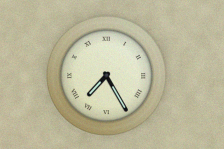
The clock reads **7:25**
